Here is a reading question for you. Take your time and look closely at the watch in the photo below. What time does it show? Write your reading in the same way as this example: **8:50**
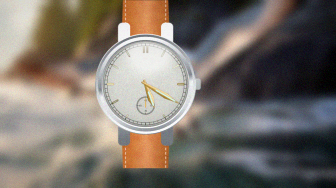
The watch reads **5:20**
